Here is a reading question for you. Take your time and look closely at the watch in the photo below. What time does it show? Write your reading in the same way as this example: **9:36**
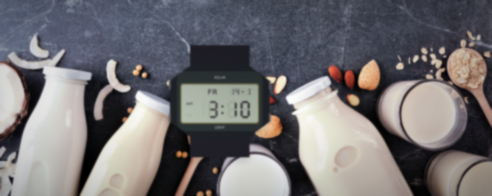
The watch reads **3:10**
